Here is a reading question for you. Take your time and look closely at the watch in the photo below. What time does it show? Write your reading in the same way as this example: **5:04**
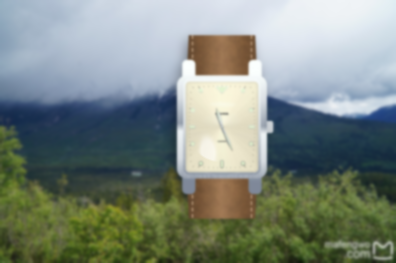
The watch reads **11:26**
